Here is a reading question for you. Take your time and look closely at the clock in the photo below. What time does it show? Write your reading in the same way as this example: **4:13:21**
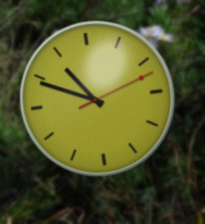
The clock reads **10:49:12**
